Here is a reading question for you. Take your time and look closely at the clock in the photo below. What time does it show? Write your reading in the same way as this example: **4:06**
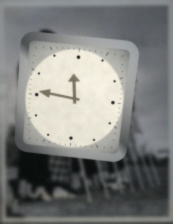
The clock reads **11:46**
